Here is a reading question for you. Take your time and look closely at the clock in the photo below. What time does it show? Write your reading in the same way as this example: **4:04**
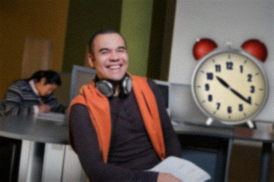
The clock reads **10:21**
